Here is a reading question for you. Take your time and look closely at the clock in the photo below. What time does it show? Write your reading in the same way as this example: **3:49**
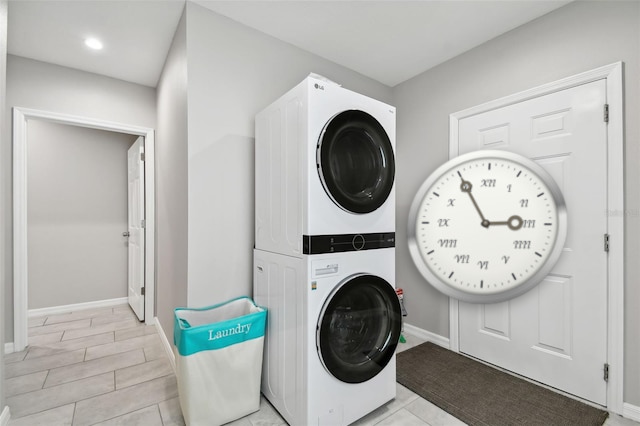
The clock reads **2:55**
